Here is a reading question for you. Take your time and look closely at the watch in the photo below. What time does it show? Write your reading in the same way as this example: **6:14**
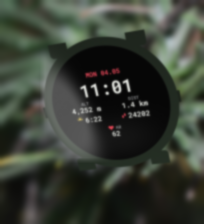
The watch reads **11:01**
